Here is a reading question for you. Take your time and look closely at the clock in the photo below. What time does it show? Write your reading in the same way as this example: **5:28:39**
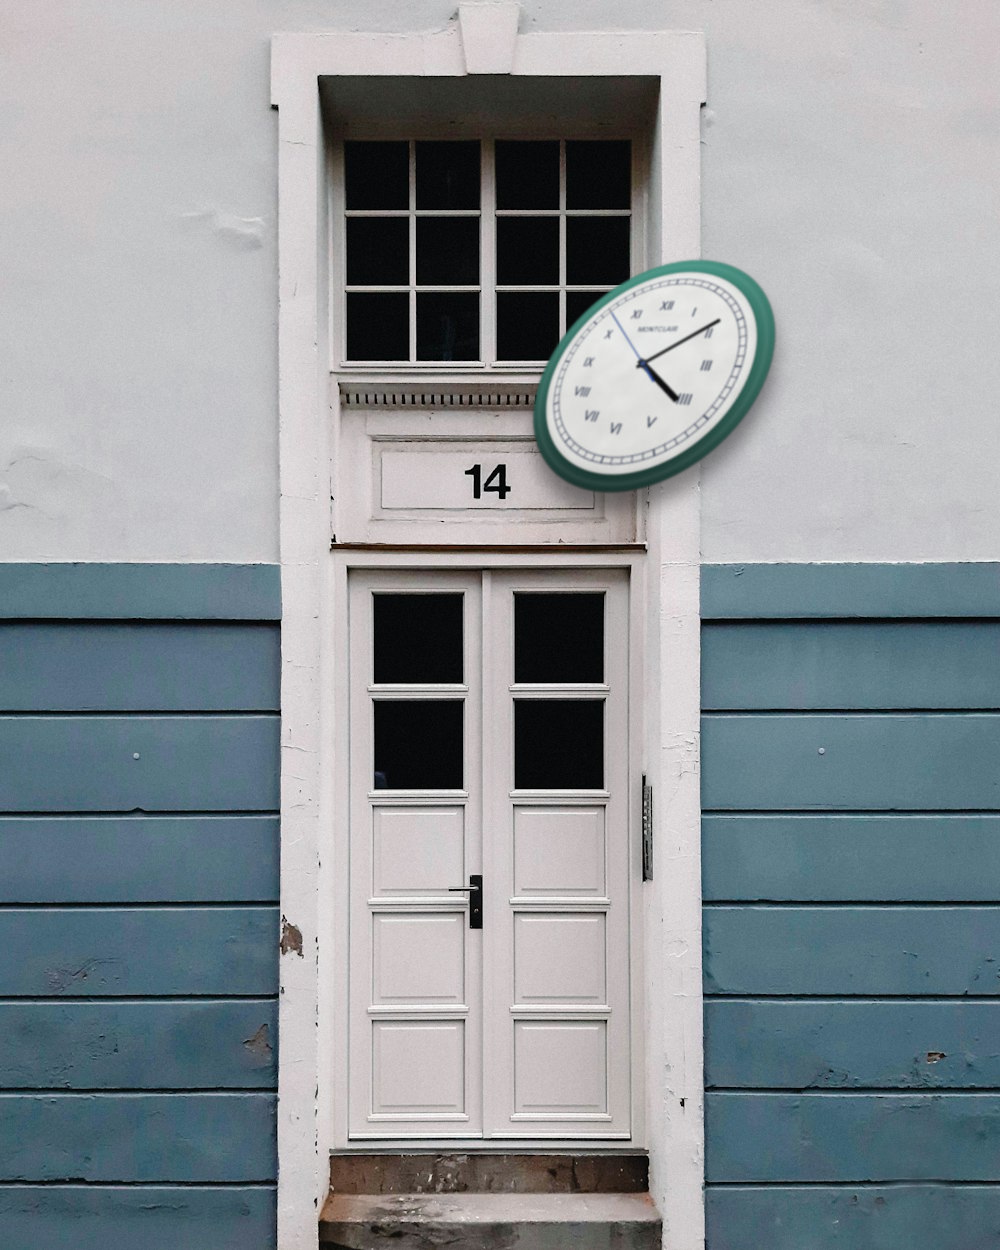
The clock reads **4:08:52**
